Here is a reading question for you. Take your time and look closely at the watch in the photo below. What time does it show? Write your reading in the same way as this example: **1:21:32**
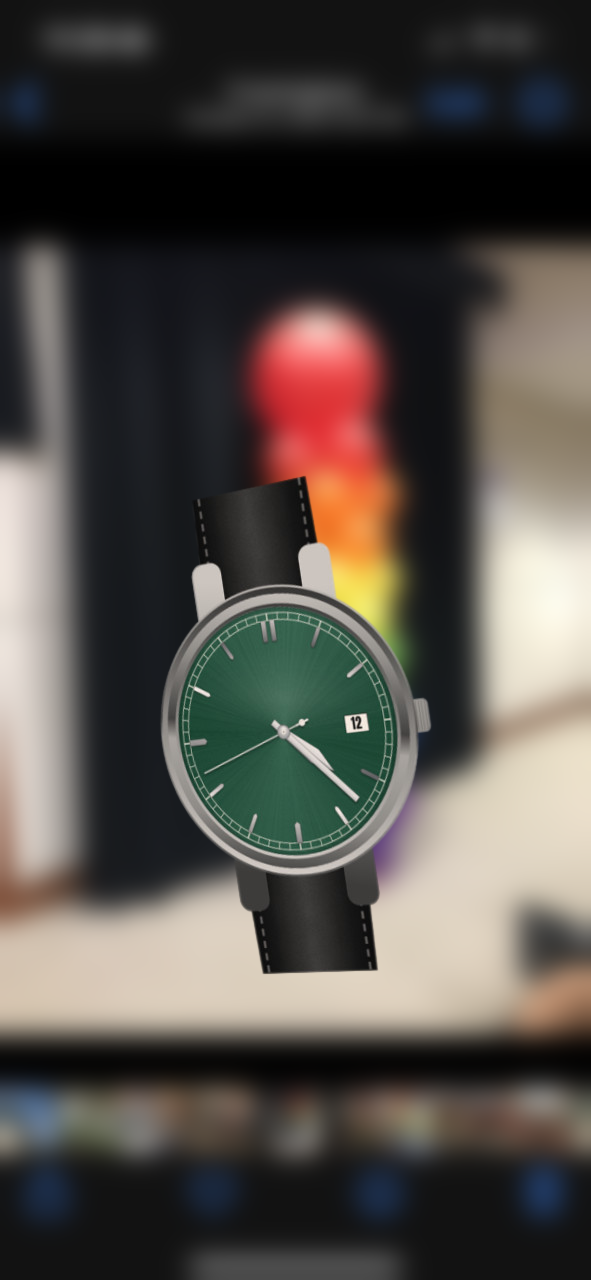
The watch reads **4:22:42**
